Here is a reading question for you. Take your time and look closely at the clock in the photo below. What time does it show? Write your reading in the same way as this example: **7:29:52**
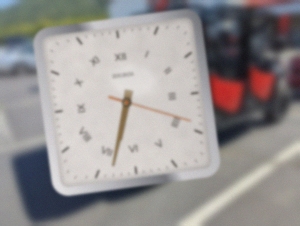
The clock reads **6:33:19**
